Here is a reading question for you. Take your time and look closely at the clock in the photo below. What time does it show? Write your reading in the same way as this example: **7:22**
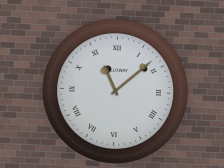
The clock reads **11:08**
